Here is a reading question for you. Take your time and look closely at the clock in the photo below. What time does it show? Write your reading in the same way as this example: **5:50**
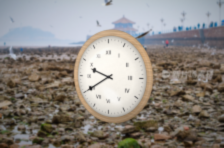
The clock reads **9:40**
